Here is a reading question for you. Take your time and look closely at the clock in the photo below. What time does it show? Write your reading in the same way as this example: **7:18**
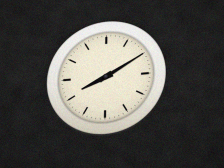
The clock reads **8:10**
